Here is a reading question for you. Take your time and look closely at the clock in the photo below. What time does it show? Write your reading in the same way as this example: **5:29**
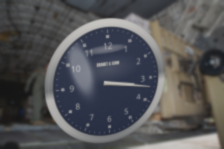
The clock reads **3:17**
